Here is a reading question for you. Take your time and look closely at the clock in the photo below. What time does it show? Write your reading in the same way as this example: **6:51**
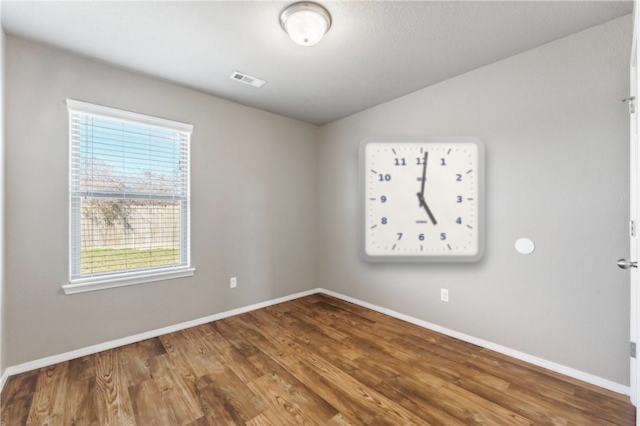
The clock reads **5:01**
